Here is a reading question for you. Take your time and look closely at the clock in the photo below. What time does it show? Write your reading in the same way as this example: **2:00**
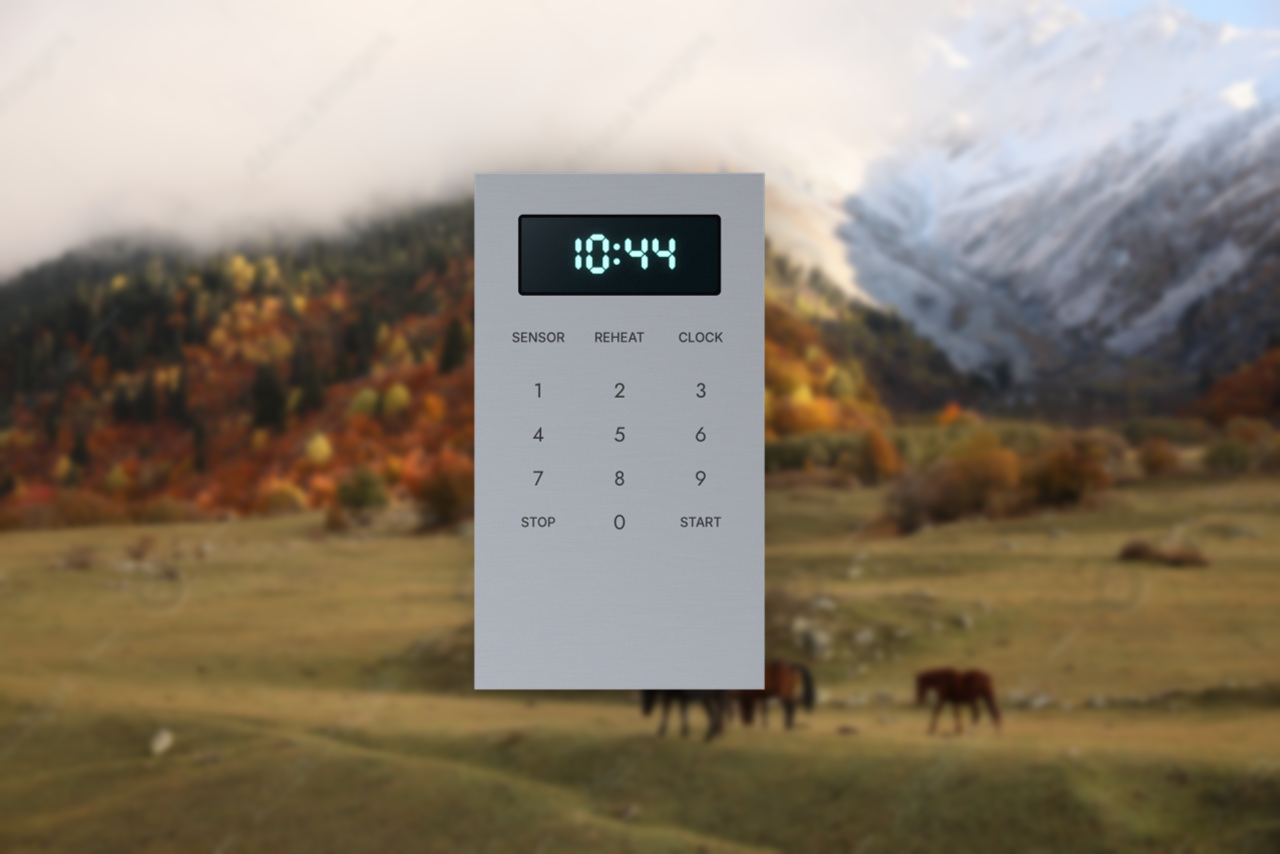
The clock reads **10:44**
